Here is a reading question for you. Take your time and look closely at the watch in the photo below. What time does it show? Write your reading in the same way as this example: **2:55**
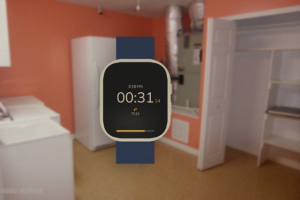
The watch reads **0:31**
